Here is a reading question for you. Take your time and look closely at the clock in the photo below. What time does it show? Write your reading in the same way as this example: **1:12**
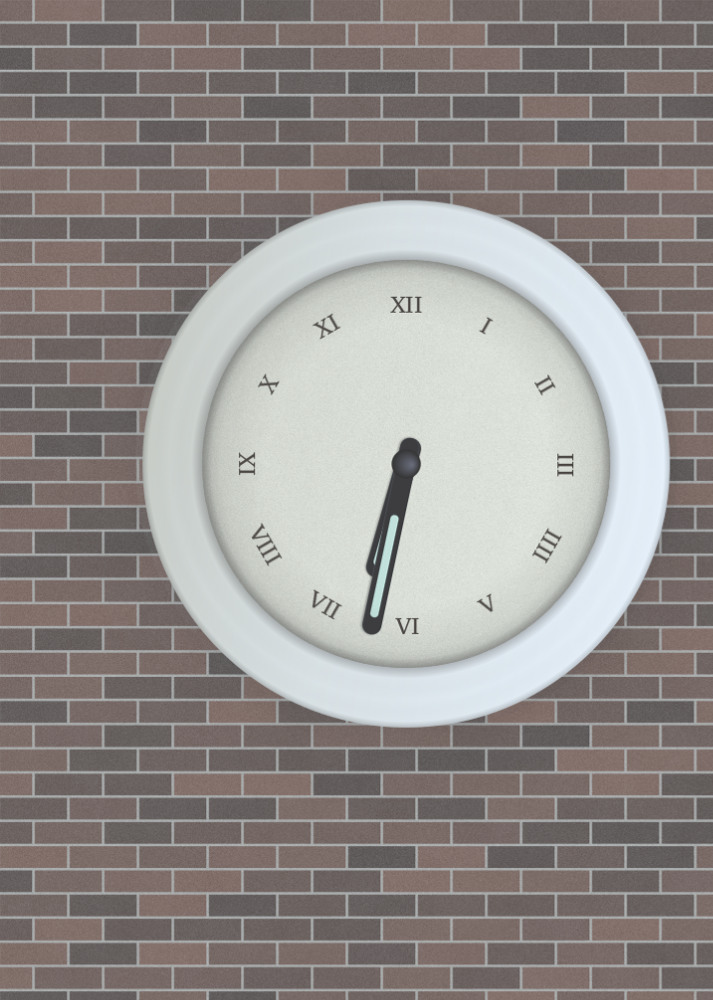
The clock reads **6:32**
